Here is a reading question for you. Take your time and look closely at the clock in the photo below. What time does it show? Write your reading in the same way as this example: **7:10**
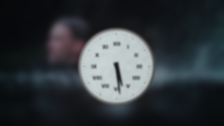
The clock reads **5:29**
